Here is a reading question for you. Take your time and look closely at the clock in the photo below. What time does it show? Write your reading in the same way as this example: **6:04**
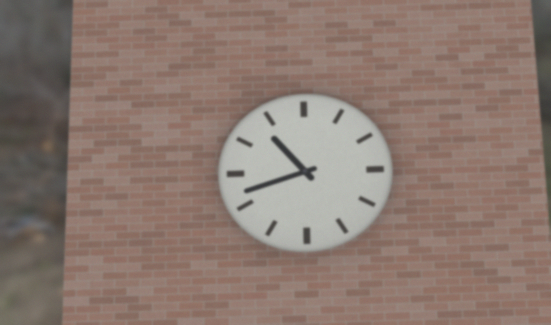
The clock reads **10:42**
